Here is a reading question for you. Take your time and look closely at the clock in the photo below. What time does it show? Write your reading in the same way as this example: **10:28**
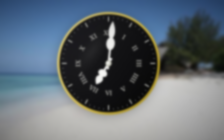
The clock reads **7:01**
